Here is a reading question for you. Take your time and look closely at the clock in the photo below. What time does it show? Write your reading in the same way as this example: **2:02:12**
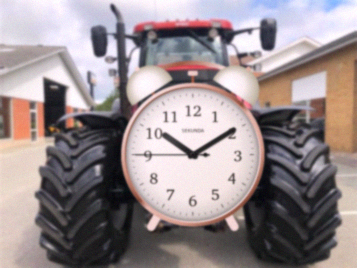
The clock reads **10:09:45**
